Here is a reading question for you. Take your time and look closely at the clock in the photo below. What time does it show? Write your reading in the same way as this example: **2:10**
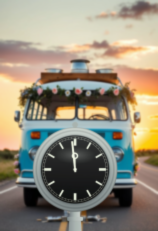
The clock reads **11:59**
